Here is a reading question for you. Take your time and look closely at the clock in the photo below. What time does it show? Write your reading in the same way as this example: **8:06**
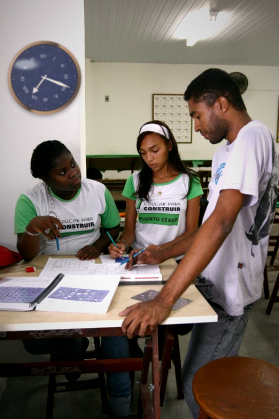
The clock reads **7:19**
